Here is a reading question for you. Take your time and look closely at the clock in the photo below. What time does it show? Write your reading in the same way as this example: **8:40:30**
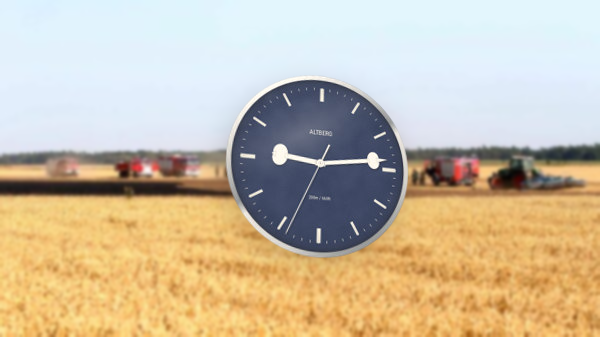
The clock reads **9:13:34**
